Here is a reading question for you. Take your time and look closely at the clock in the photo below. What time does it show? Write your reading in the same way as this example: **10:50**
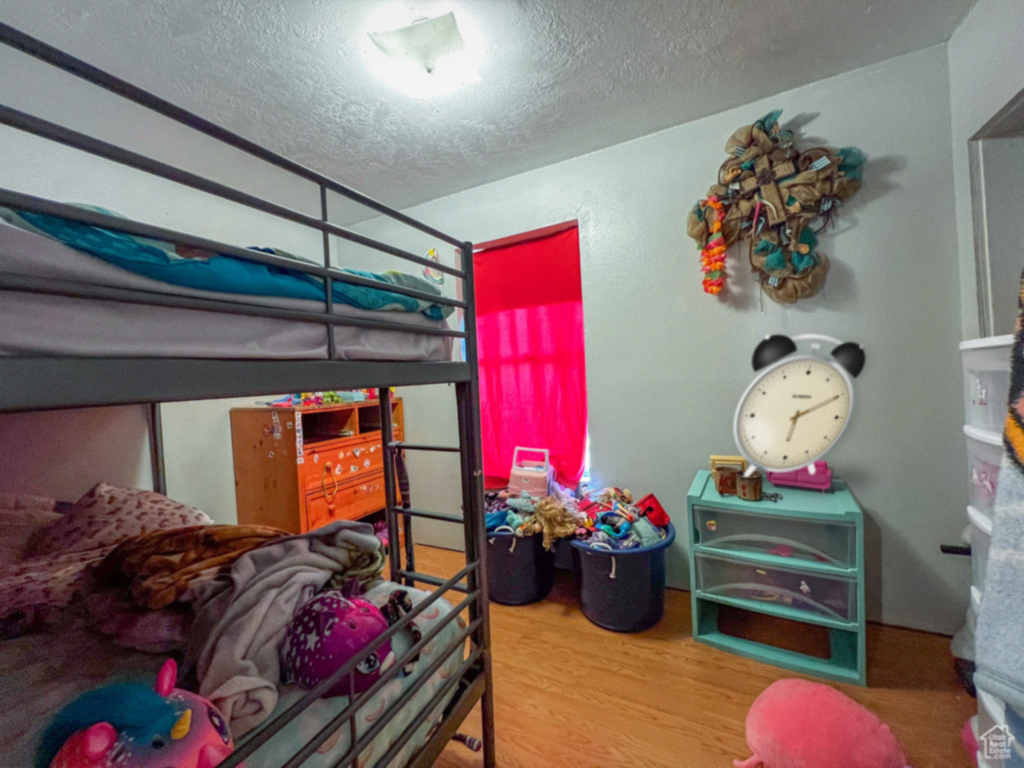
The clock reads **6:10**
